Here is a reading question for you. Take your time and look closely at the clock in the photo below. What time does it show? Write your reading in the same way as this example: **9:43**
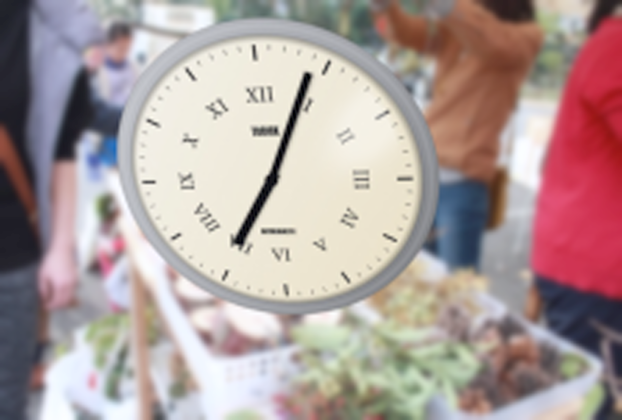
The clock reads **7:04**
